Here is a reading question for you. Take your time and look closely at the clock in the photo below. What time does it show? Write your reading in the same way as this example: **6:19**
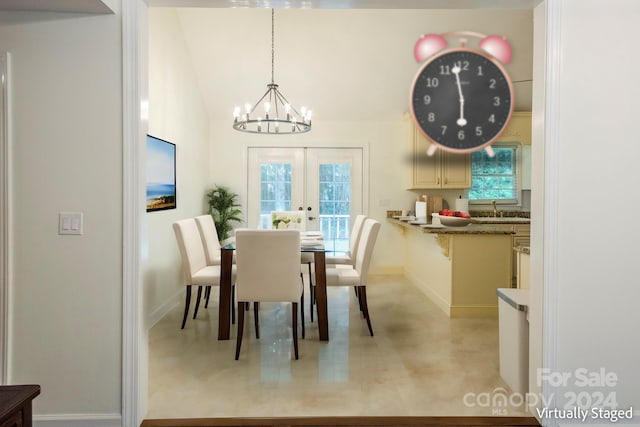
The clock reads **5:58**
